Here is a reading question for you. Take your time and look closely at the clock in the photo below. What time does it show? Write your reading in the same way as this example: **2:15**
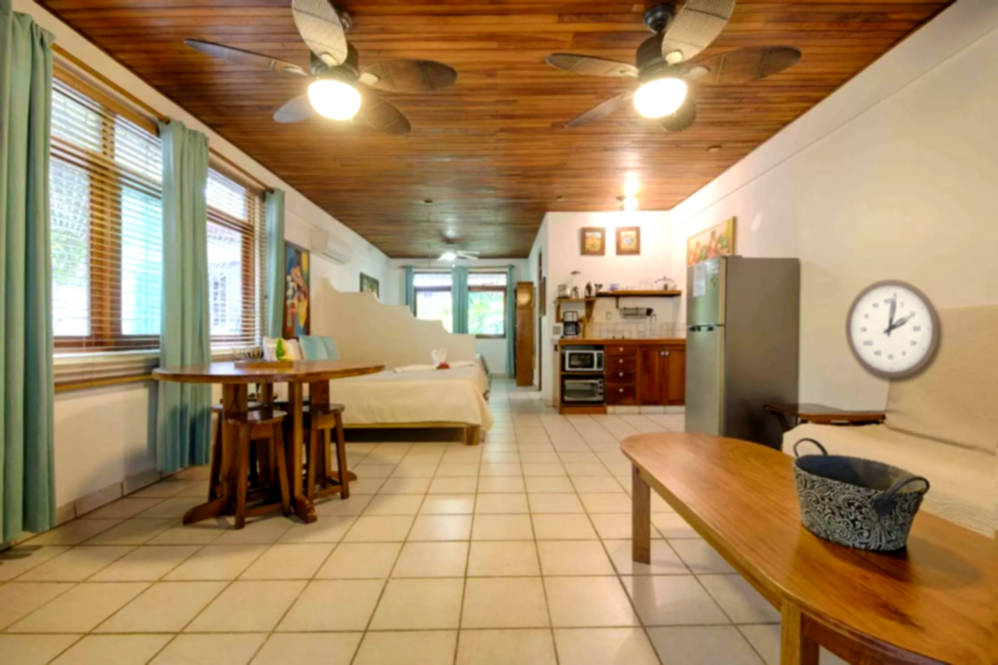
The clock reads **2:02**
